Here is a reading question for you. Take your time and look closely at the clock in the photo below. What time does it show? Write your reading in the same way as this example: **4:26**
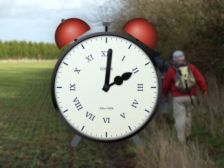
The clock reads **2:01**
